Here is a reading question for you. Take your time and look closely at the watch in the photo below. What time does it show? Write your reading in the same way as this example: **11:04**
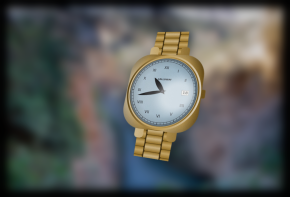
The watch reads **10:43**
